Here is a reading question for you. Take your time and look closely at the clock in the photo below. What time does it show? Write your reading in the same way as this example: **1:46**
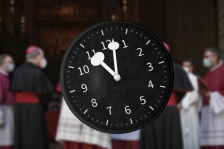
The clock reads **11:02**
